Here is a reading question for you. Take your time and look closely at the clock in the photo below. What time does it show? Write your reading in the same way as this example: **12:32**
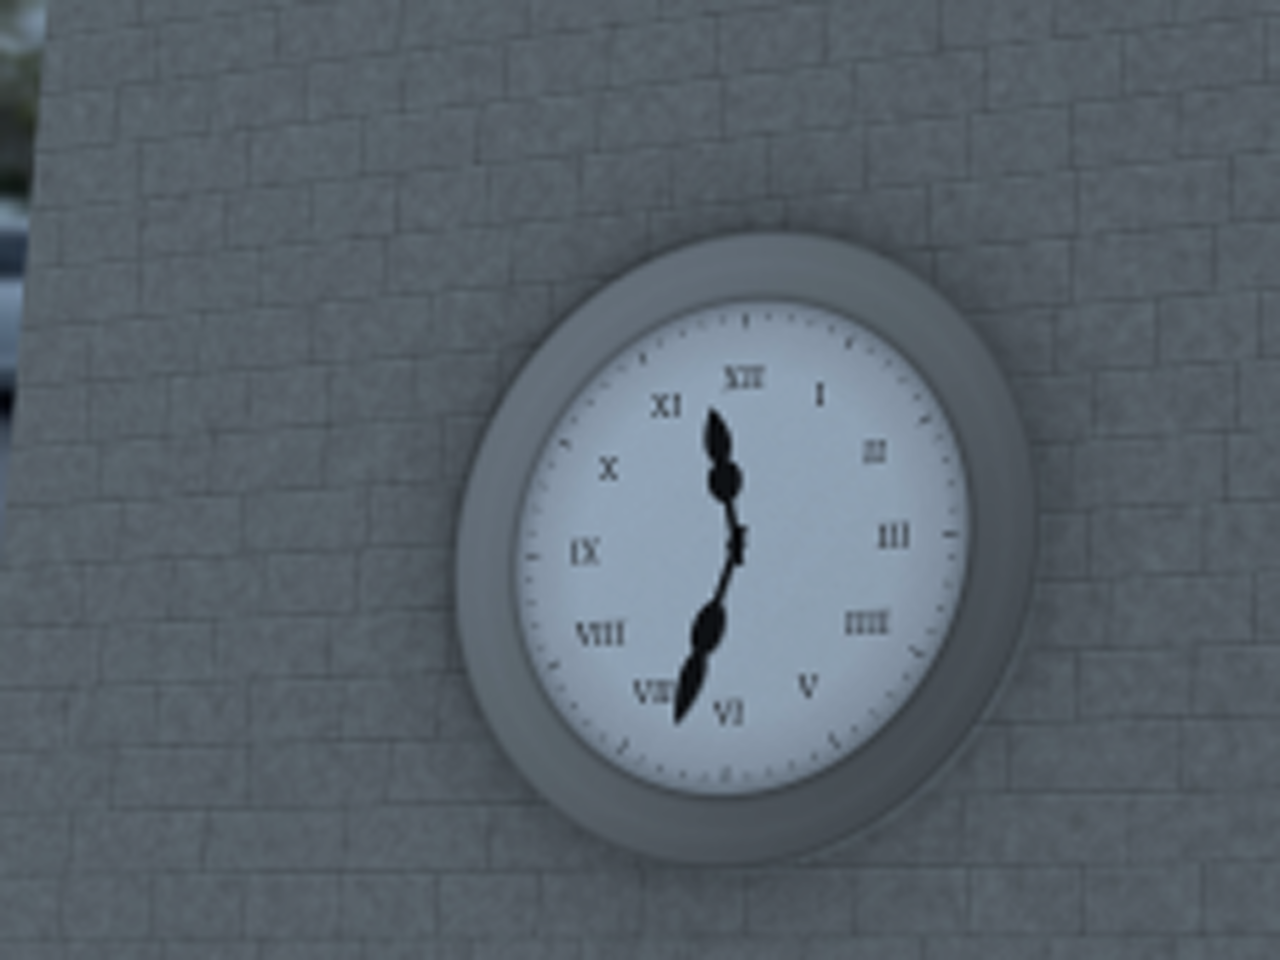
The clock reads **11:33**
